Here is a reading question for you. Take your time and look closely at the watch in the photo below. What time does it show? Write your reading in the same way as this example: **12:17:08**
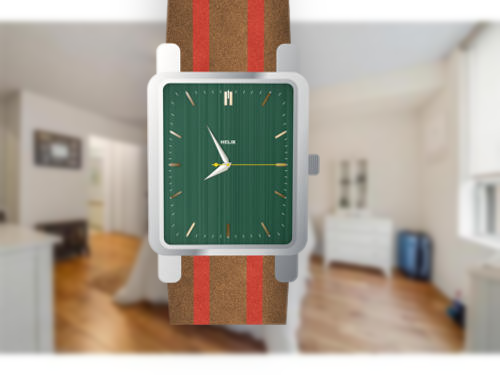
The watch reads **7:55:15**
